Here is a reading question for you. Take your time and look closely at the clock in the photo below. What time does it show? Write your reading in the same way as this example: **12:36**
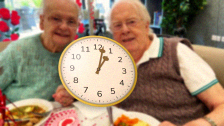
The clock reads **1:02**
